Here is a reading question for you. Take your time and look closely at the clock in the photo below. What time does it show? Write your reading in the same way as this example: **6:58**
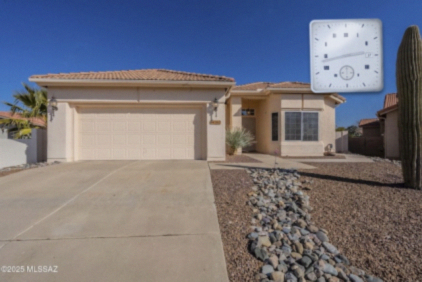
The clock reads **2:43**
